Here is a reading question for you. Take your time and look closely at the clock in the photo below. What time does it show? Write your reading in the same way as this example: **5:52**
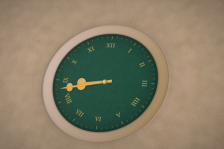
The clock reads **8:43**
